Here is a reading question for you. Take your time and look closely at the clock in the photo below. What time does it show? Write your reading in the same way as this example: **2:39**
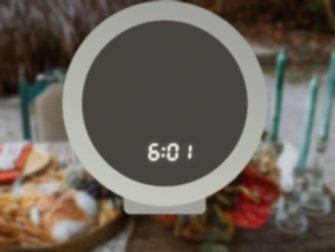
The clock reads **6:01**
